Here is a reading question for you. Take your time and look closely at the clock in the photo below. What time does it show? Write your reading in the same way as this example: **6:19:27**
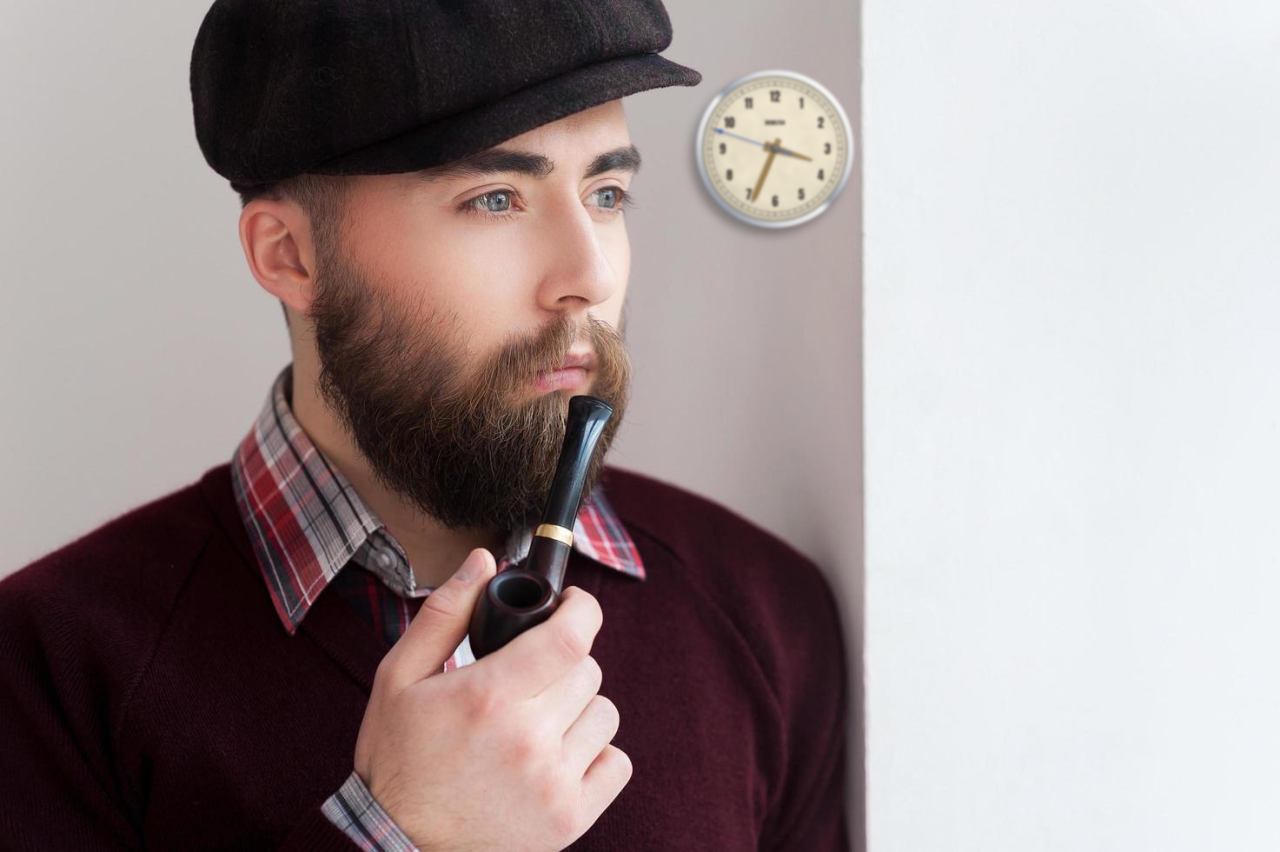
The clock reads **3:33:48**
